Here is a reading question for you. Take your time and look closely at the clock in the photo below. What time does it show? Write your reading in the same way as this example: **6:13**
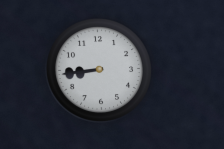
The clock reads **8:44**
